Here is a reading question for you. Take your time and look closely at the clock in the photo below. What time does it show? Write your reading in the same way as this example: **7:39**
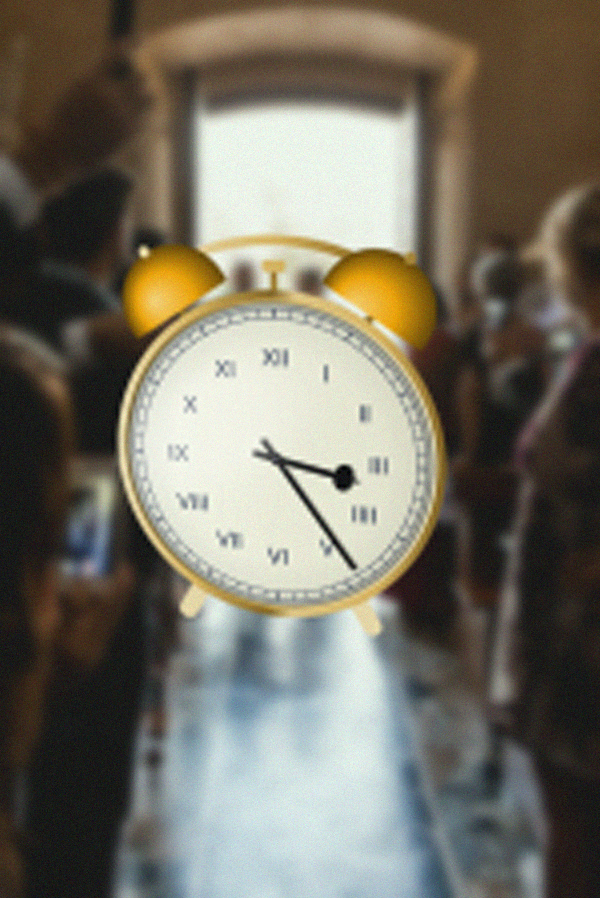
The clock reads **3:24**
